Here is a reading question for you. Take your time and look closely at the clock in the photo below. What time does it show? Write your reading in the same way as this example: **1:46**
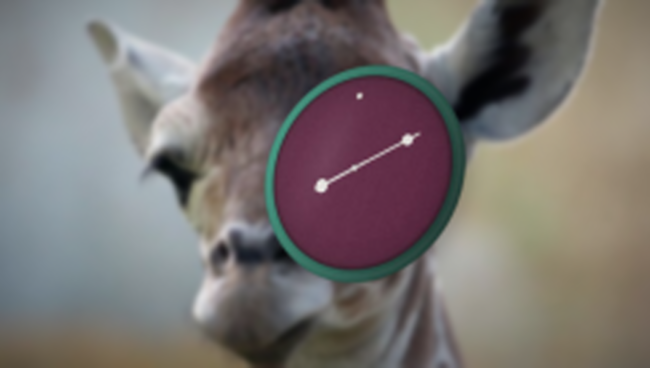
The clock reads **8:11**
